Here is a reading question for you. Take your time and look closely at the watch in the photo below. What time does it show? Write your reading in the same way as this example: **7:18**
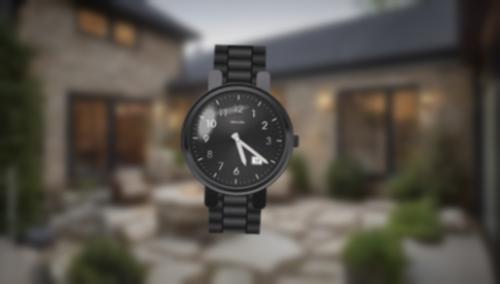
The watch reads **5:21**
